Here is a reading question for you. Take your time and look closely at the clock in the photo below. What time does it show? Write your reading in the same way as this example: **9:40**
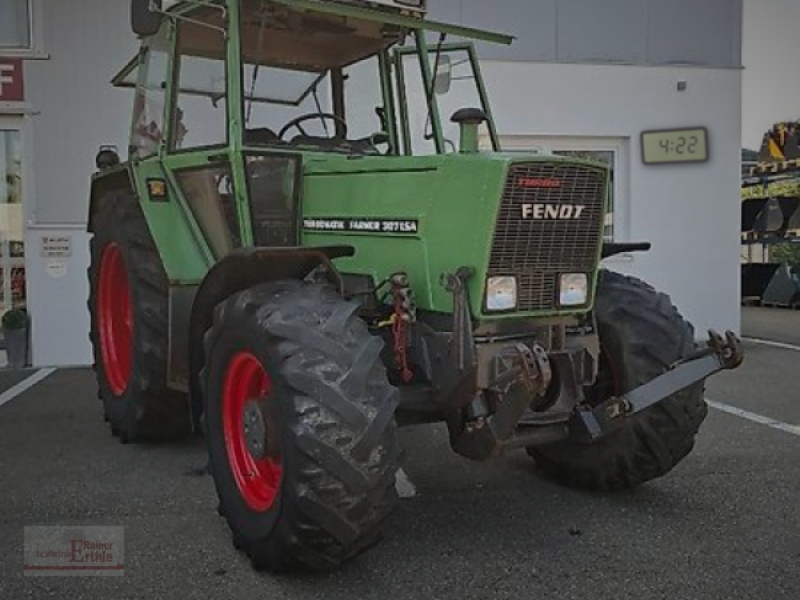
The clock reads **4:22**
